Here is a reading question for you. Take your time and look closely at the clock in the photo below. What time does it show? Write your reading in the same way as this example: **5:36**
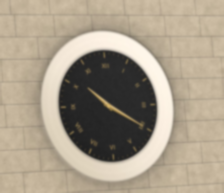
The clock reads **10:20**
